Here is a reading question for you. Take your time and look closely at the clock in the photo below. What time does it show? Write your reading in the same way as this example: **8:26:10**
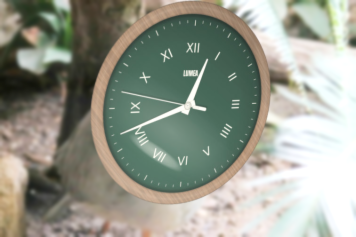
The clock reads **12:41:47**
